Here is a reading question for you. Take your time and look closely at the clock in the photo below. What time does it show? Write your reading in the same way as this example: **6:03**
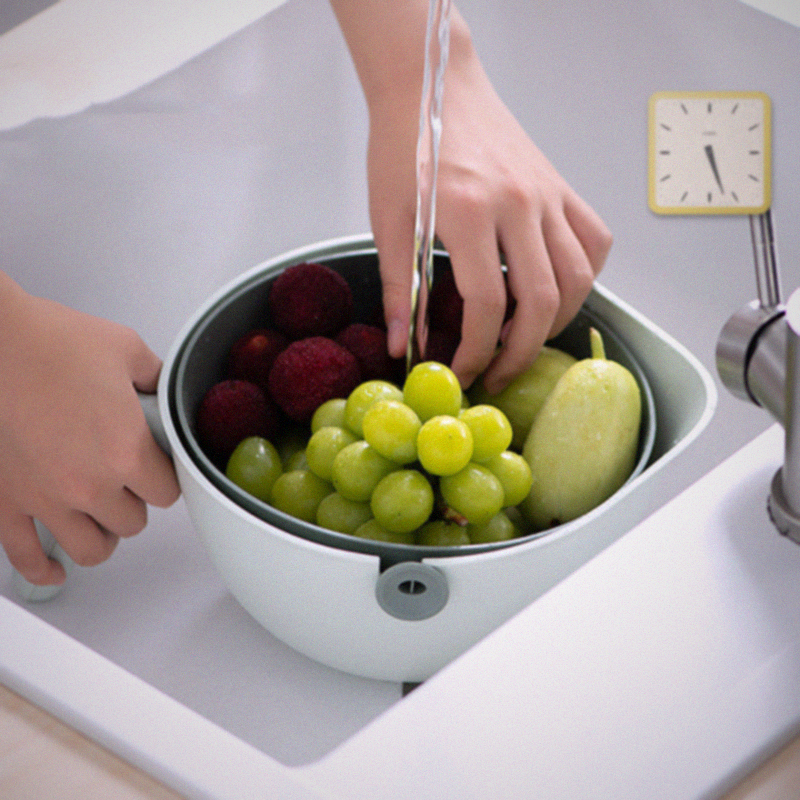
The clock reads **5:27**
